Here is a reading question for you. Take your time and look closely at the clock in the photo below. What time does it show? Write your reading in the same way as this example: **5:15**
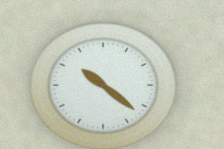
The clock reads **10:22**
